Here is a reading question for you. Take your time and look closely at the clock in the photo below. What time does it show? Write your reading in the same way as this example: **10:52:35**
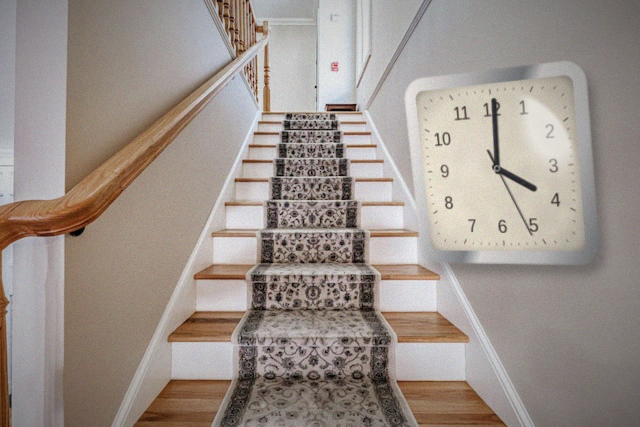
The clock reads **4:00:26**
